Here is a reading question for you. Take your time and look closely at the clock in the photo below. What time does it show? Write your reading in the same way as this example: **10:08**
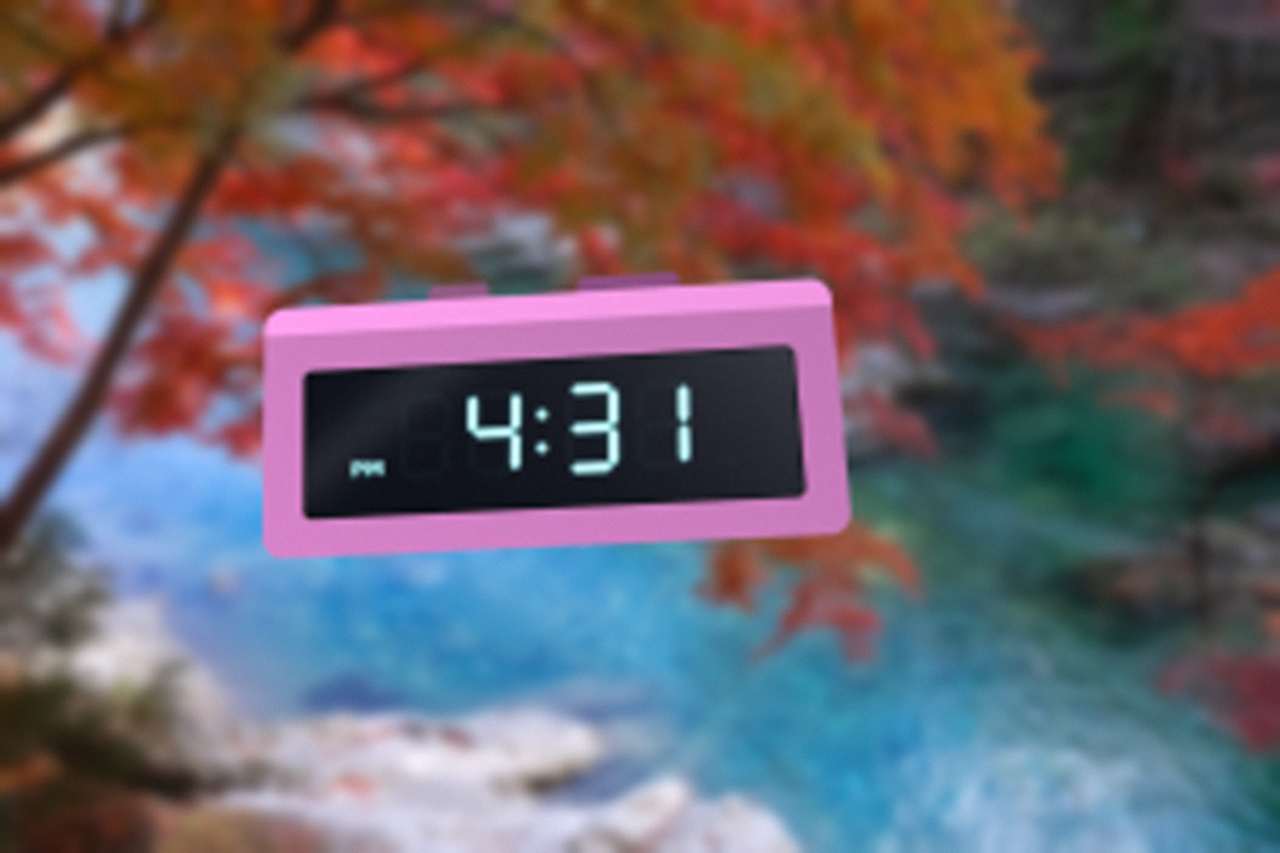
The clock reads **4:31**
